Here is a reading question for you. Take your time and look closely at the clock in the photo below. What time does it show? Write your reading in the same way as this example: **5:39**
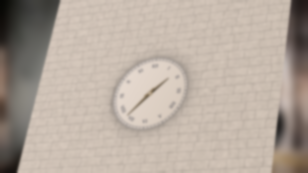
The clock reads **1:37**
